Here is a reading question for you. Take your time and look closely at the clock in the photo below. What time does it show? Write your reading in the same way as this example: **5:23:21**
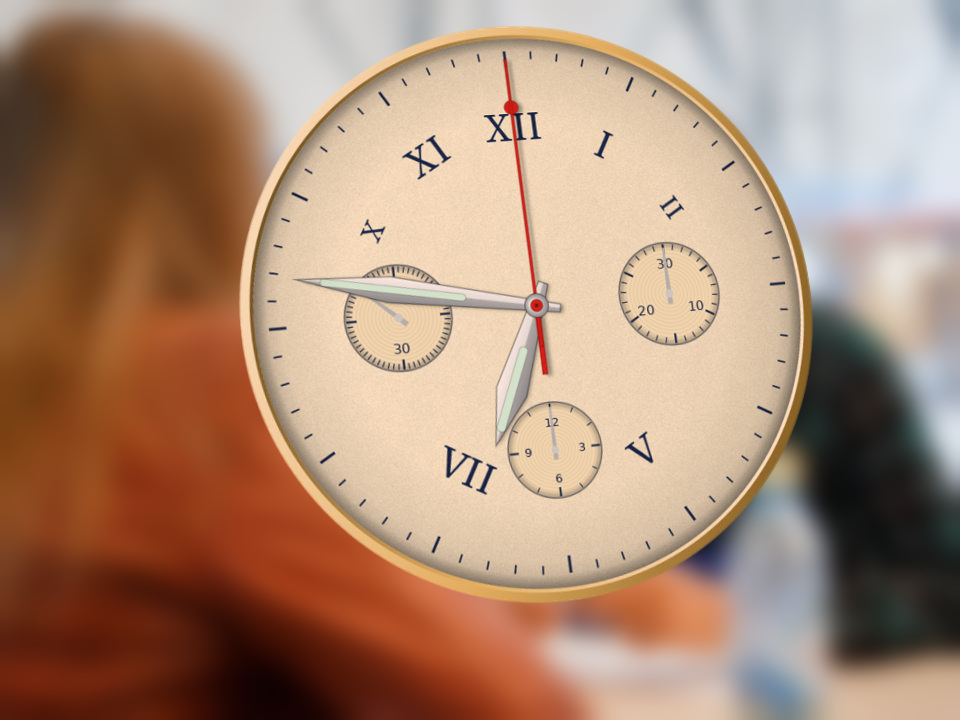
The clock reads **6:46:52**
